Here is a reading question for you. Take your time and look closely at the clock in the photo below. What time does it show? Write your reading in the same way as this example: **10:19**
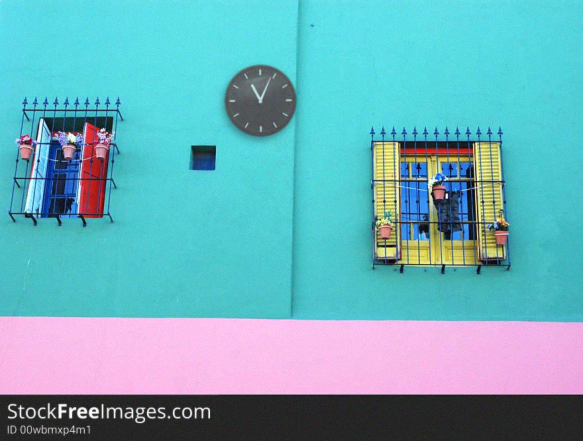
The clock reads **11:04**
